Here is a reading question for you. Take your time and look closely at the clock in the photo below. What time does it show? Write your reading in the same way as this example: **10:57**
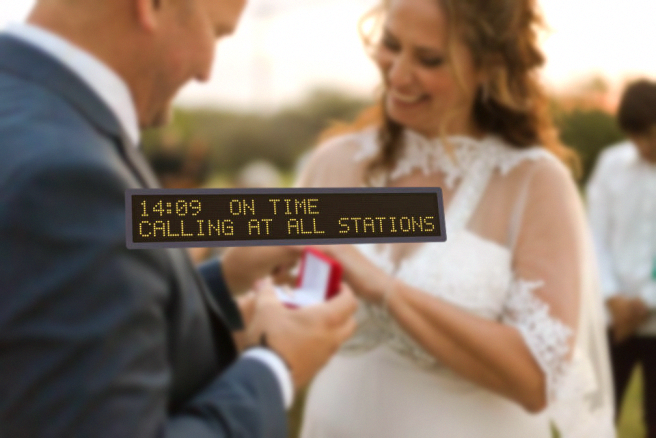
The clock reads **14:09**
